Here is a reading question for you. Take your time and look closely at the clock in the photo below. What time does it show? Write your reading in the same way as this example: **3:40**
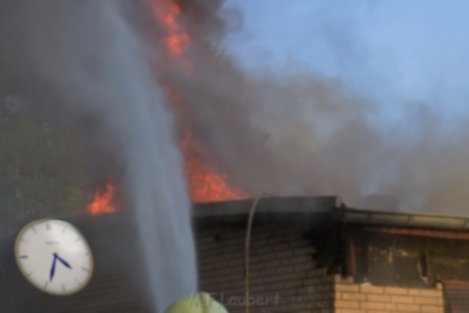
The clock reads **4:34**
